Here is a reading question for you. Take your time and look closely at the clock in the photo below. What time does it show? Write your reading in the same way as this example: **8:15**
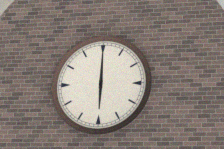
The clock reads **6:00**
